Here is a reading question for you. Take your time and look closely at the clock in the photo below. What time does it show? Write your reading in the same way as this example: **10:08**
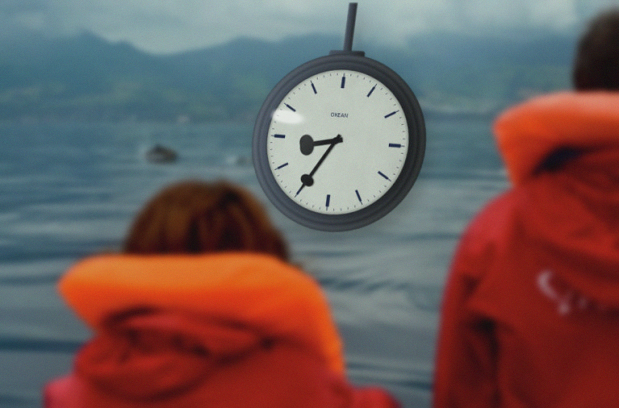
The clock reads **8:35**
